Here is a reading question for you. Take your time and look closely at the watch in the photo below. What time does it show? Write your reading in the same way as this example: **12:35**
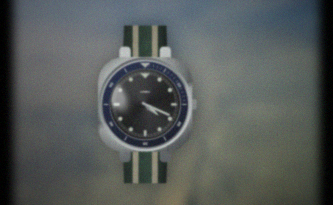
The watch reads **4:19**
